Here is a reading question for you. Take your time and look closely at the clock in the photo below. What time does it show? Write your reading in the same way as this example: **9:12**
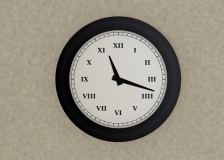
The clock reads **11:18**
